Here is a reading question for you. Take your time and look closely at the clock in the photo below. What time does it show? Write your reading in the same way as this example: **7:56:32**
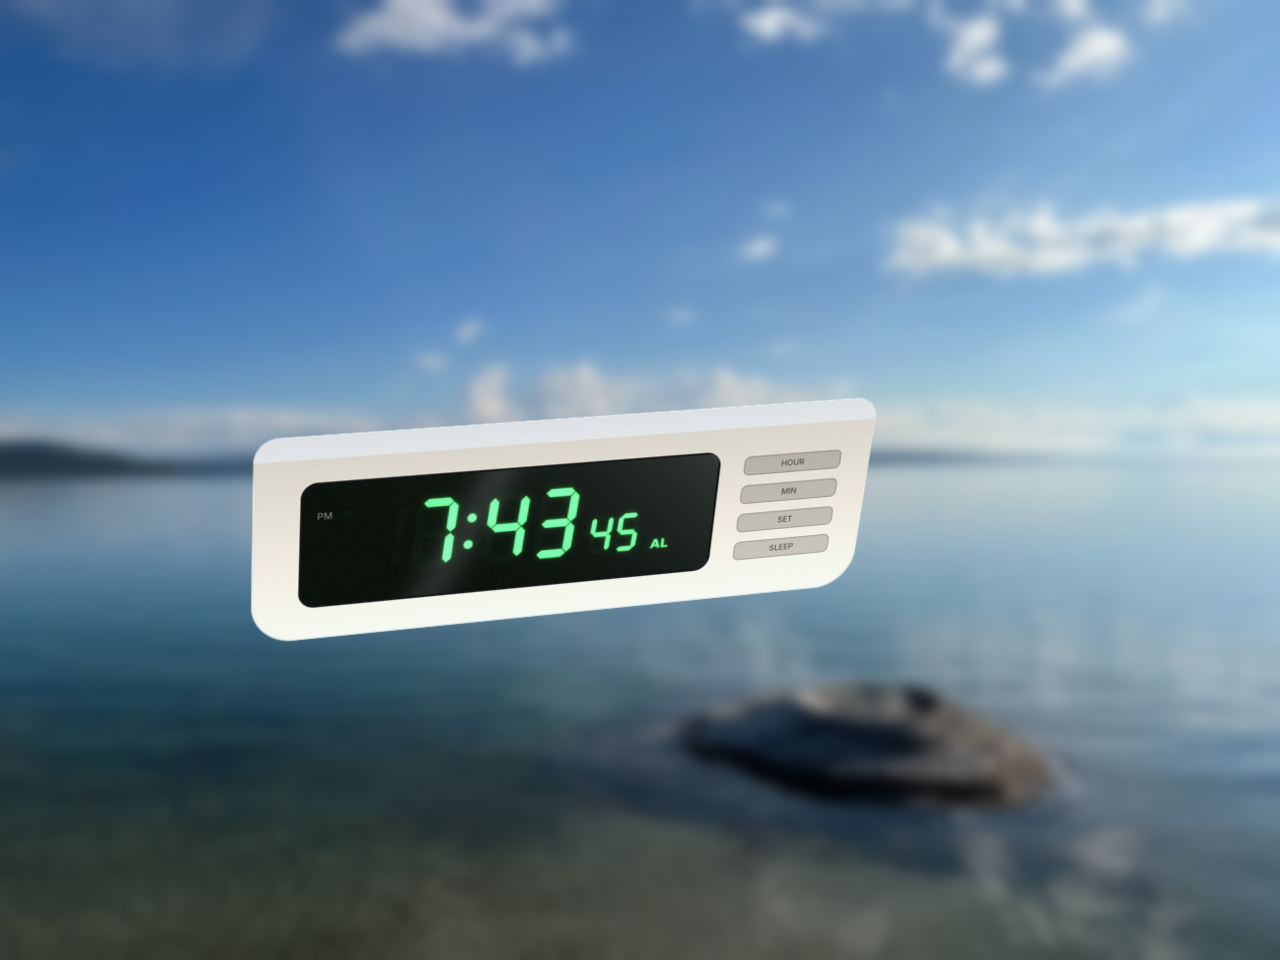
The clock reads **7:43:45**
